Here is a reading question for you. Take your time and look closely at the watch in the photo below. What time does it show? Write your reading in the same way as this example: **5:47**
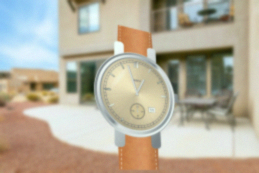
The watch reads **12:57**
